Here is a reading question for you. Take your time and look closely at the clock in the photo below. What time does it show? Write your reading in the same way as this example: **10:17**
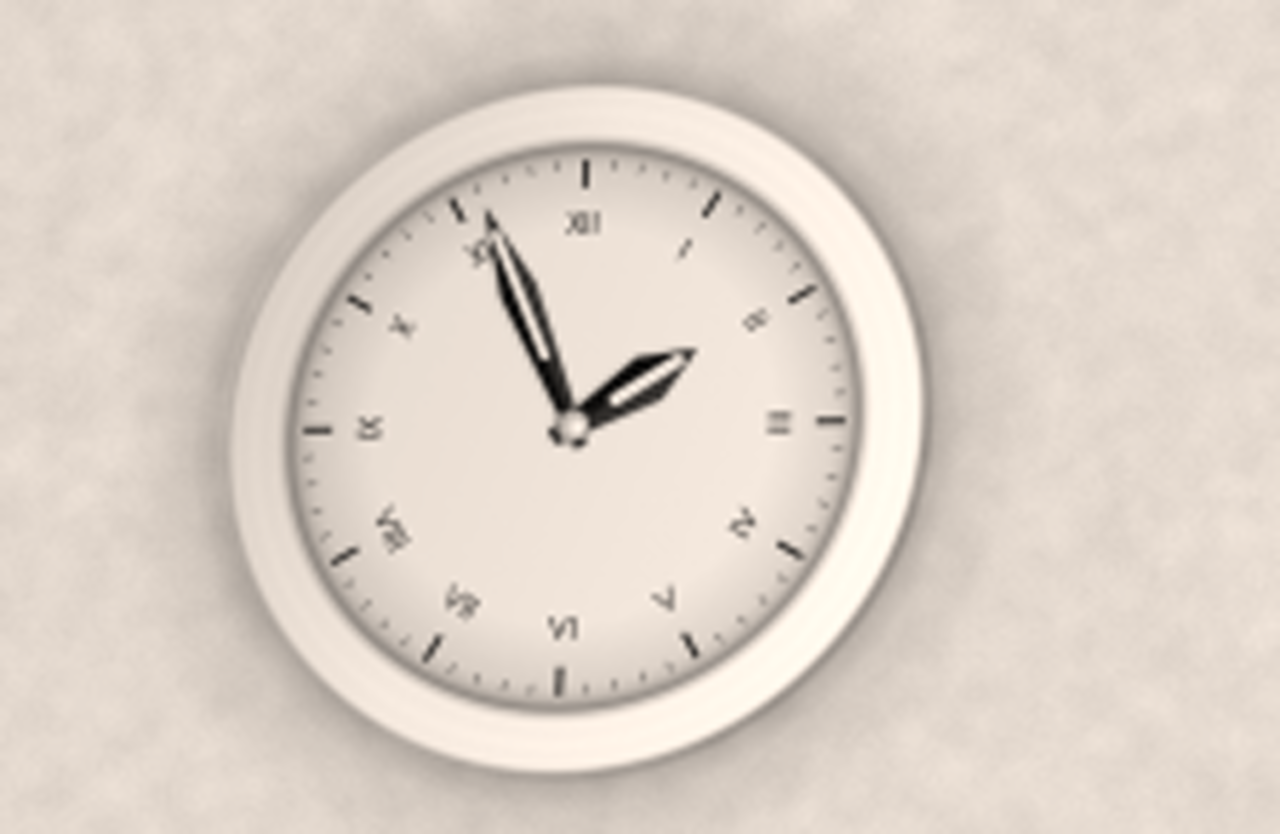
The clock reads **1:56**
